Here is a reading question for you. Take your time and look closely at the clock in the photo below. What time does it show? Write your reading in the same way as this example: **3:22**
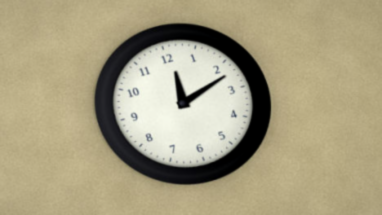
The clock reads **12:12**
